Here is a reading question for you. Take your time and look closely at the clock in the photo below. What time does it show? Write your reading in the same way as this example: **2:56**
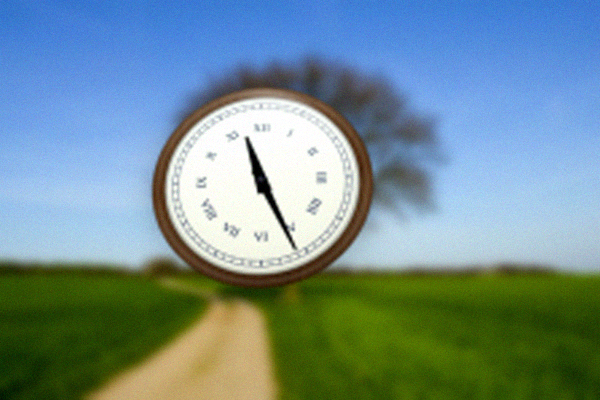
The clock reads **11:26**
